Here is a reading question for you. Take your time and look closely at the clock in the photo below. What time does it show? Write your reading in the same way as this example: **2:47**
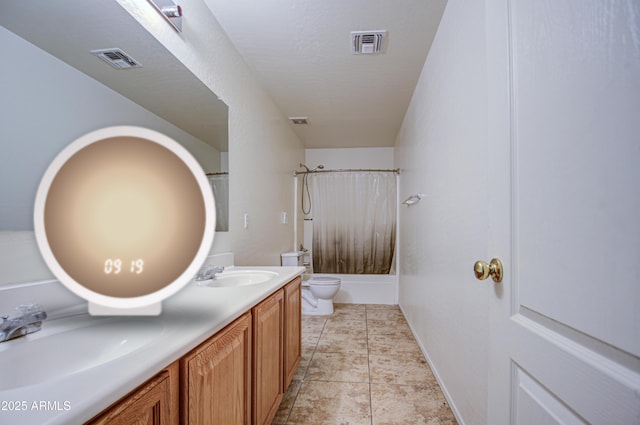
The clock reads **9:19**
